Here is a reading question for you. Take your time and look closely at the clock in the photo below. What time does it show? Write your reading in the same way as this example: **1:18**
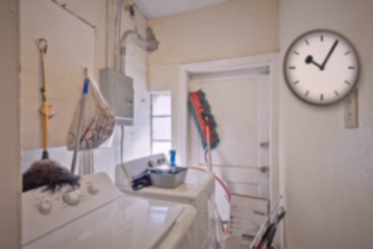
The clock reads **10:05**
